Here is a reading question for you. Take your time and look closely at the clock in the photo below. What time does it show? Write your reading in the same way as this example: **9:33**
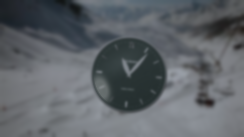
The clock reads **11:06**
